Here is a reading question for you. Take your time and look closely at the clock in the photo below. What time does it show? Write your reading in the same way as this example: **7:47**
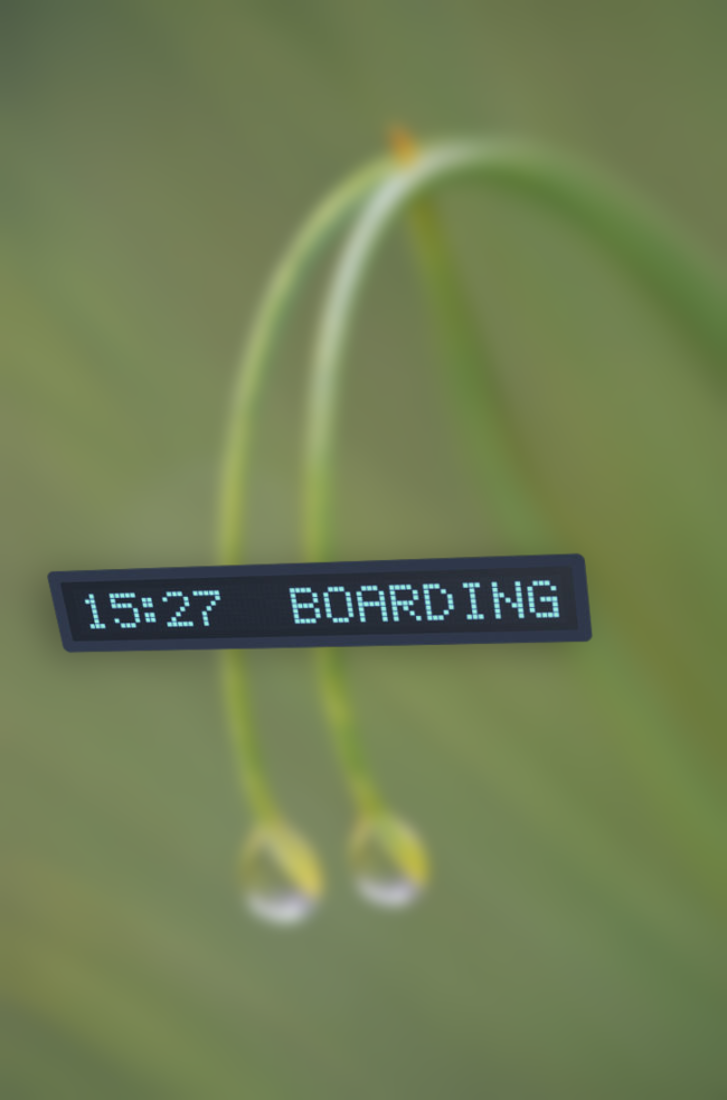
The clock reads **15:27**
